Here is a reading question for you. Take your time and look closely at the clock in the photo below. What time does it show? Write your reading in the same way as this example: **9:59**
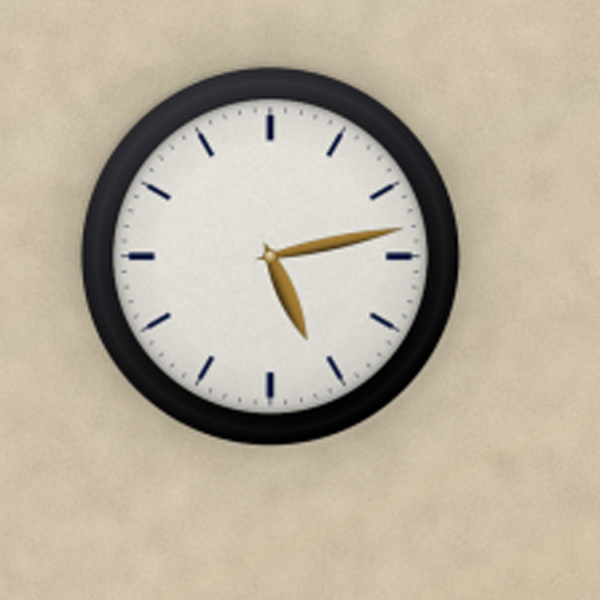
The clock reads **5:13**
